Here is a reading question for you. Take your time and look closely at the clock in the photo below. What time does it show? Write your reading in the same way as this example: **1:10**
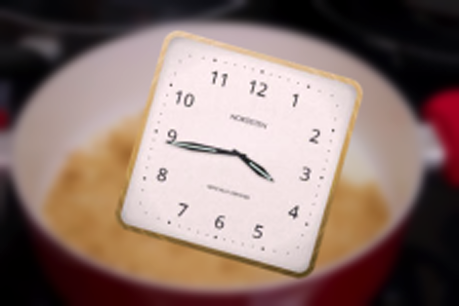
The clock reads **3:44**
